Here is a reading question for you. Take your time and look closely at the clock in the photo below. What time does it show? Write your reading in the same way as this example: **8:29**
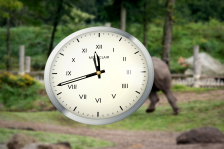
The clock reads **11:42**
